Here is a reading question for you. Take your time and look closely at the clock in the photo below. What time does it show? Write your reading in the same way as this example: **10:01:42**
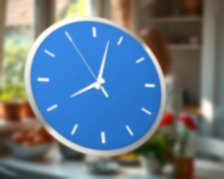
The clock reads **8:02:55**
